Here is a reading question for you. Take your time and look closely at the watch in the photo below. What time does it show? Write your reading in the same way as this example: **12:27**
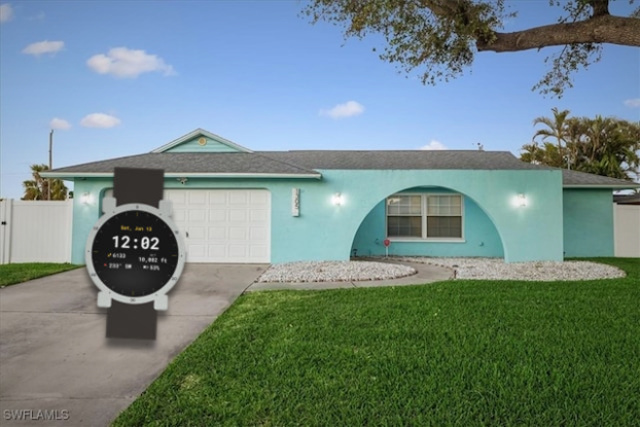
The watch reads **12:02**
